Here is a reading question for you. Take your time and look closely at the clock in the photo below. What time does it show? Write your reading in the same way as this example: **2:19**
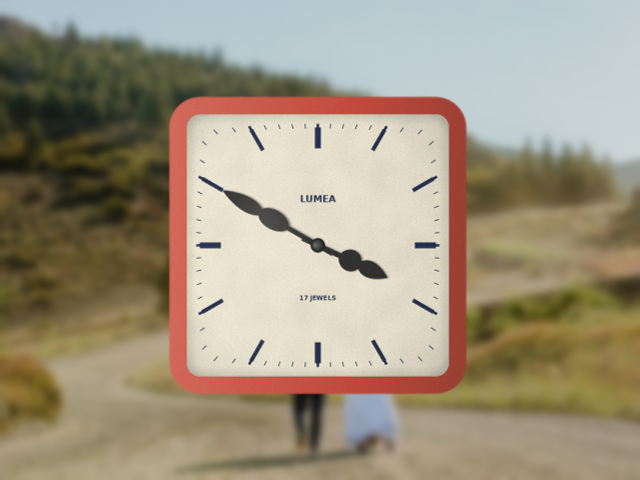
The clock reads **3:50**
